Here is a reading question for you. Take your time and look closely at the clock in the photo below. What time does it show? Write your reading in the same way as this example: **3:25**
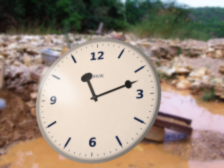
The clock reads **11:12**
